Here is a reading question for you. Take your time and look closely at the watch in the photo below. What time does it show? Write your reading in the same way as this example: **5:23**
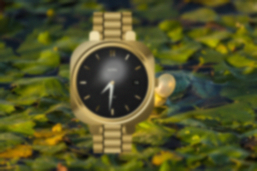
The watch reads **7:31**
